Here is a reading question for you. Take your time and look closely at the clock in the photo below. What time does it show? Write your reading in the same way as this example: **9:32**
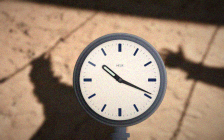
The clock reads **10:19**
